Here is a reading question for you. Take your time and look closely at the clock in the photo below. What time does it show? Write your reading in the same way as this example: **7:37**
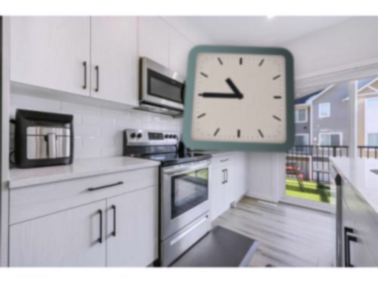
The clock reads **10:45**
